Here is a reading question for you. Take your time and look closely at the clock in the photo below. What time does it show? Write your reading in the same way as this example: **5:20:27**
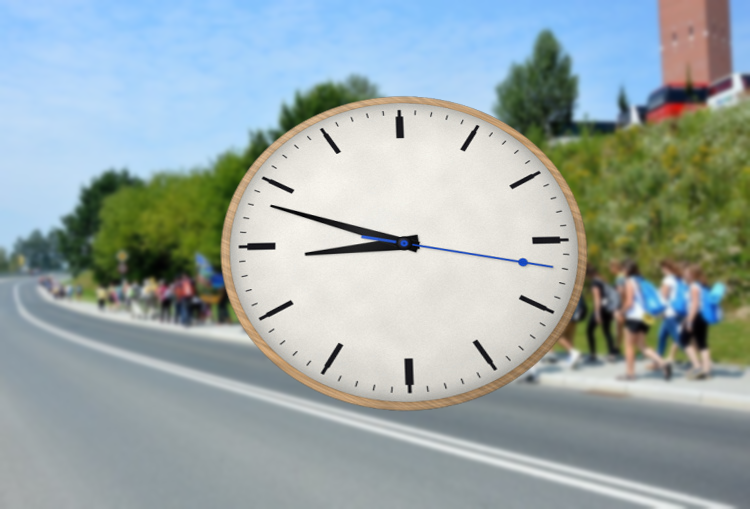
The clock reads **8:48:17**
